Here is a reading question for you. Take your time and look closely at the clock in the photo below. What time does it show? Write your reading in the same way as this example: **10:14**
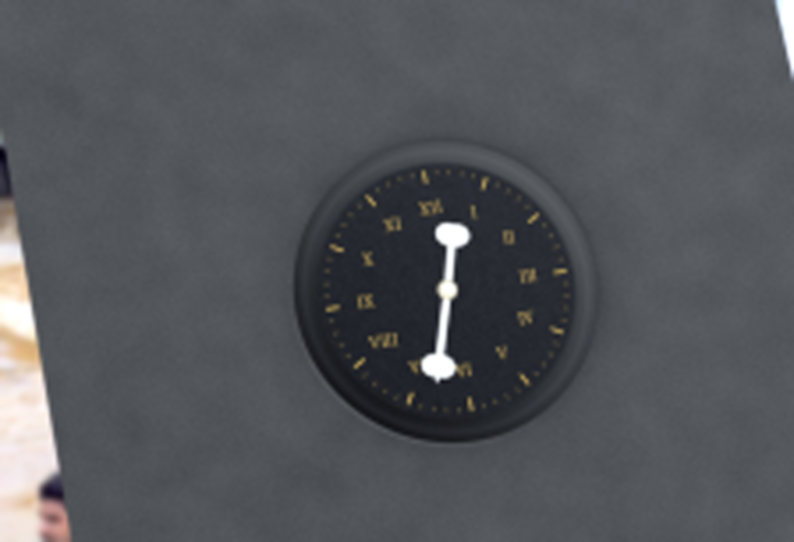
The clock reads **12:33**
